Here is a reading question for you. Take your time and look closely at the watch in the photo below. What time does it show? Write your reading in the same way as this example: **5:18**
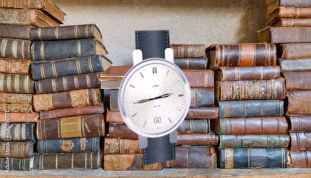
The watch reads **2:44**
